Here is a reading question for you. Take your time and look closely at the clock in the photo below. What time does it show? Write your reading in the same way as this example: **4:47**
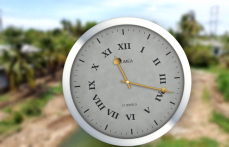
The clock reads **11:18**
